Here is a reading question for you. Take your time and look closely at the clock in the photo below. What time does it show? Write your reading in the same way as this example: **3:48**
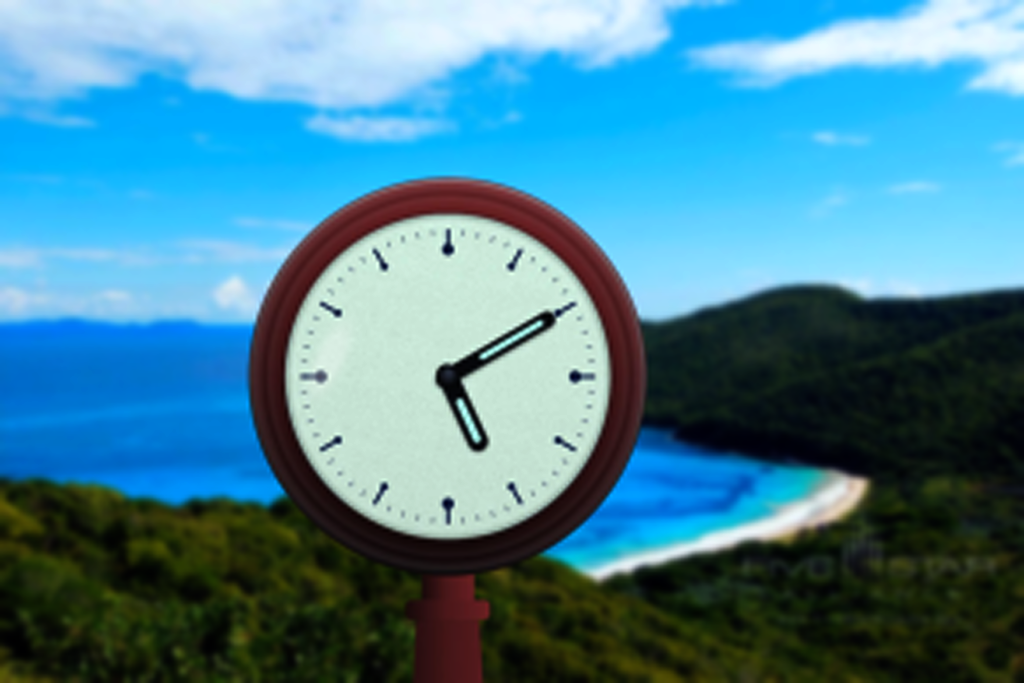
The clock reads **5:10**
